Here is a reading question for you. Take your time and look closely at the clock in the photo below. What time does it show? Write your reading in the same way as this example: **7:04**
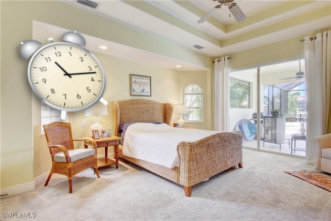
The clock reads **11:17**
